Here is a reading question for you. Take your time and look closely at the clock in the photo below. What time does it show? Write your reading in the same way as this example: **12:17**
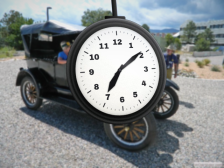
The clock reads **7:09**
